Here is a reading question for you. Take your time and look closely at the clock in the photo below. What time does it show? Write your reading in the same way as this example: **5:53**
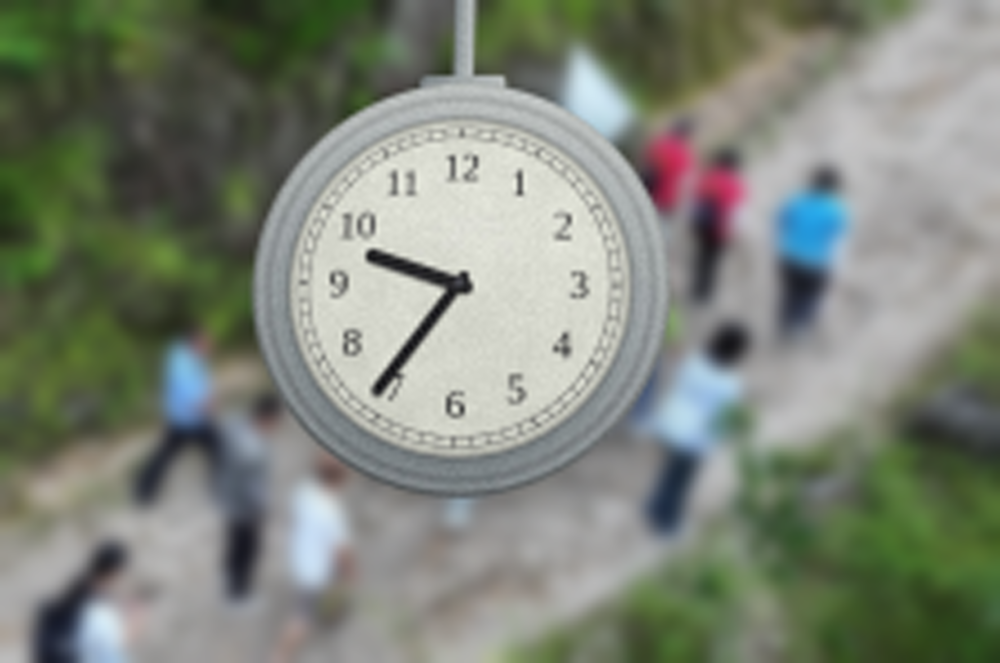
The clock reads **9:36**
